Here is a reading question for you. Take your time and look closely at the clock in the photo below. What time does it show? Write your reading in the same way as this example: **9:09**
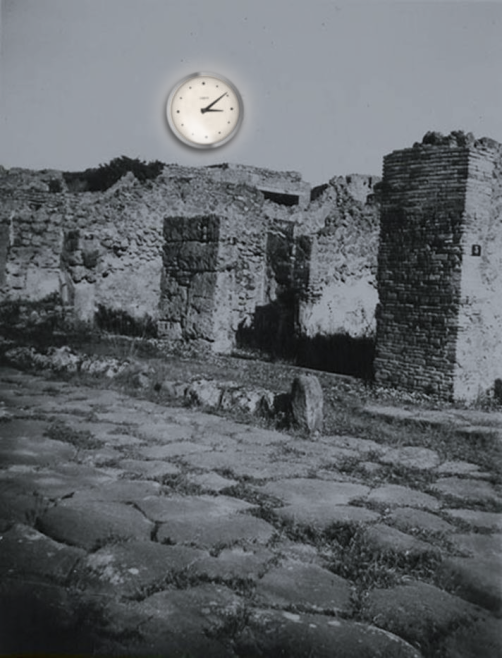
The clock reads **3:09**
